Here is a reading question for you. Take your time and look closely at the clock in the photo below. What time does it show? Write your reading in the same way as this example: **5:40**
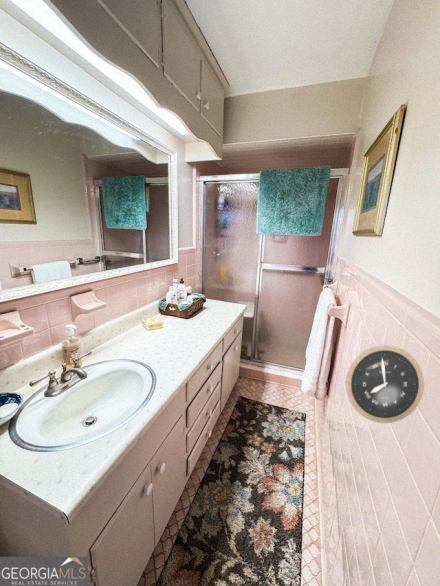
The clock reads **7:59**
